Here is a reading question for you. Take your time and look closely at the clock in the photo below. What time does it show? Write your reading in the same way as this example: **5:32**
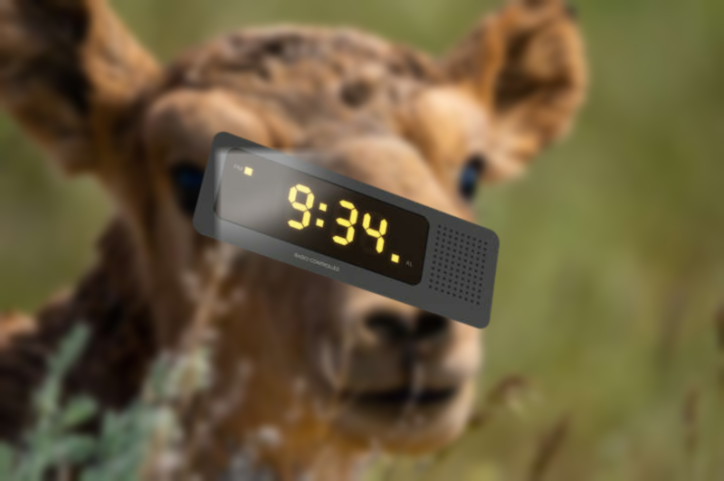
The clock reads **9:34**
